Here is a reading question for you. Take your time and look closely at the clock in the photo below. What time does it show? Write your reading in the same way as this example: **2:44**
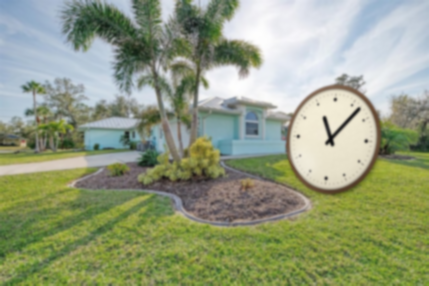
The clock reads **11:07**
